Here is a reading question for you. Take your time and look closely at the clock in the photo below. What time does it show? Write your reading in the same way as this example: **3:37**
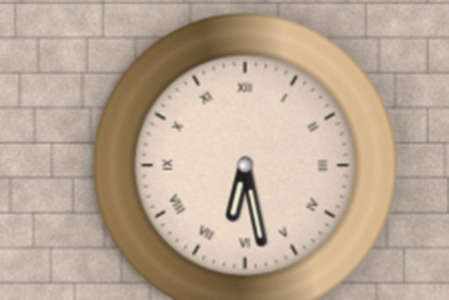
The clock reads **6:28**
